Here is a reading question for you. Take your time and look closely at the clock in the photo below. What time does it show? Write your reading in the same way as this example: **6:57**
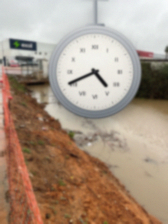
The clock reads **4:41**
